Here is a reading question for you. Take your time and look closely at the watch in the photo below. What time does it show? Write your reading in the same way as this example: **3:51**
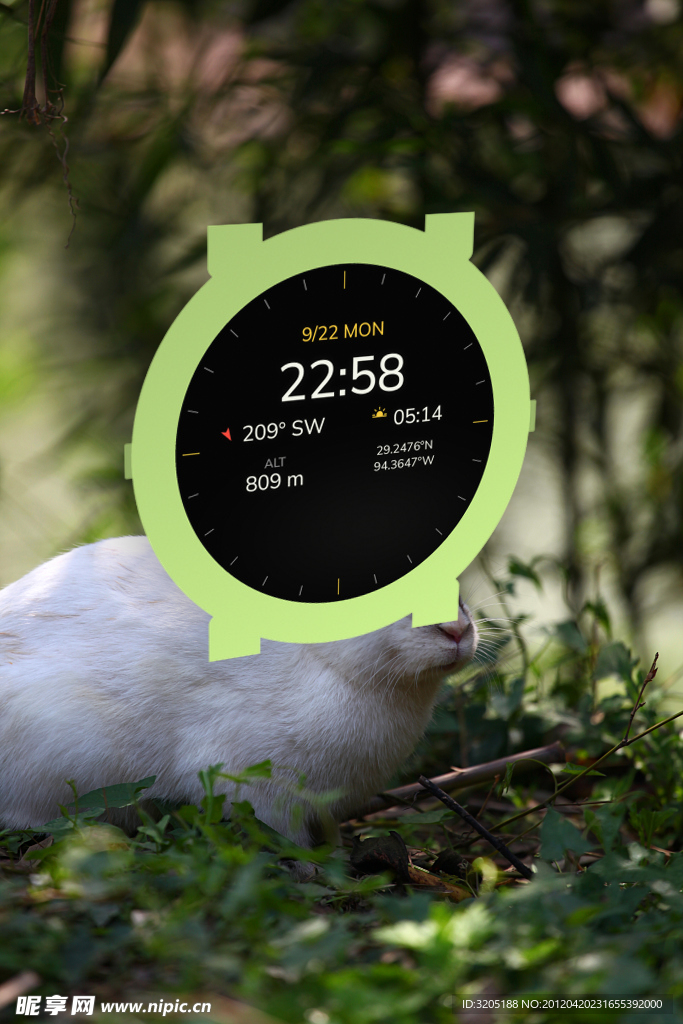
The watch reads **22:58**
